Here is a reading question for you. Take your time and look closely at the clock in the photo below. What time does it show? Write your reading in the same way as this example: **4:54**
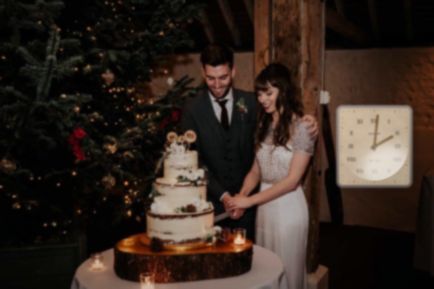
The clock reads **2:01**
